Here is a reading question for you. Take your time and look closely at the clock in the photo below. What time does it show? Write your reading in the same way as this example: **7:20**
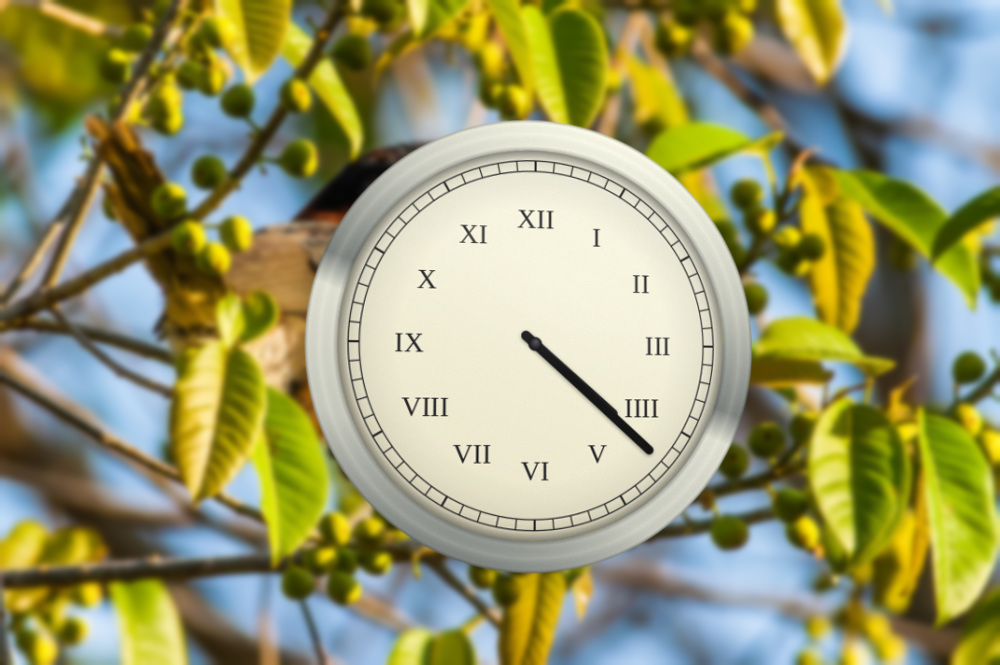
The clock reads **4:22**
